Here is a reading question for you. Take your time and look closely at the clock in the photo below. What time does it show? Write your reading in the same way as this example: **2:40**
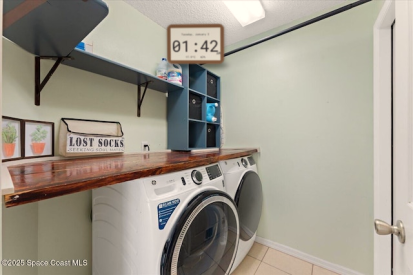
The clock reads **1:42**
